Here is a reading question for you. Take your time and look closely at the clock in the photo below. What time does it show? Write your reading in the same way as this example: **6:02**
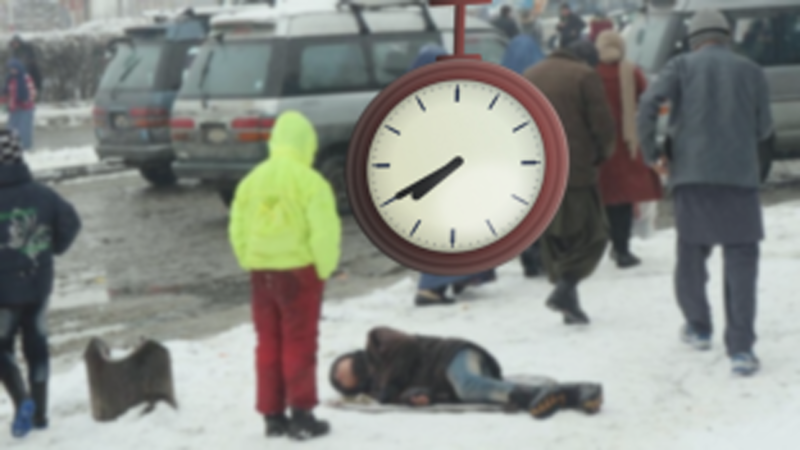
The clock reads **7:40**
